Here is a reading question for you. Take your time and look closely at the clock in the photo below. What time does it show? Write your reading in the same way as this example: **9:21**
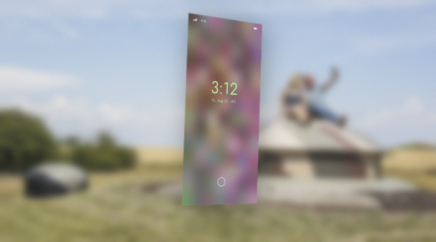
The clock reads **3:12**
